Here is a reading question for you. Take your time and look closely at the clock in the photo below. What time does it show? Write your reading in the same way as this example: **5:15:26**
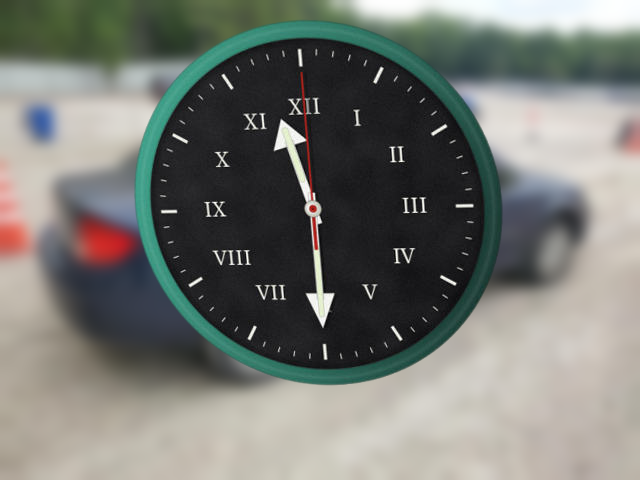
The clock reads **11:30:00**
